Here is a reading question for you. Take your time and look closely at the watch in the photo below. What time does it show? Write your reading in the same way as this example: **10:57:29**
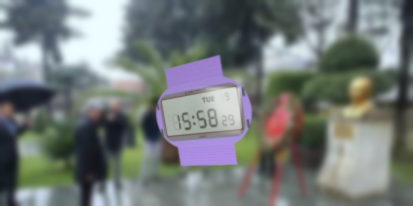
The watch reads **15:58:29**
